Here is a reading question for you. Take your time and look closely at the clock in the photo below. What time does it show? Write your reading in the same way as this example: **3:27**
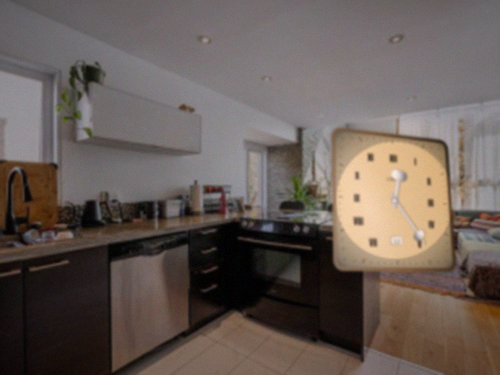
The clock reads **12:24**
